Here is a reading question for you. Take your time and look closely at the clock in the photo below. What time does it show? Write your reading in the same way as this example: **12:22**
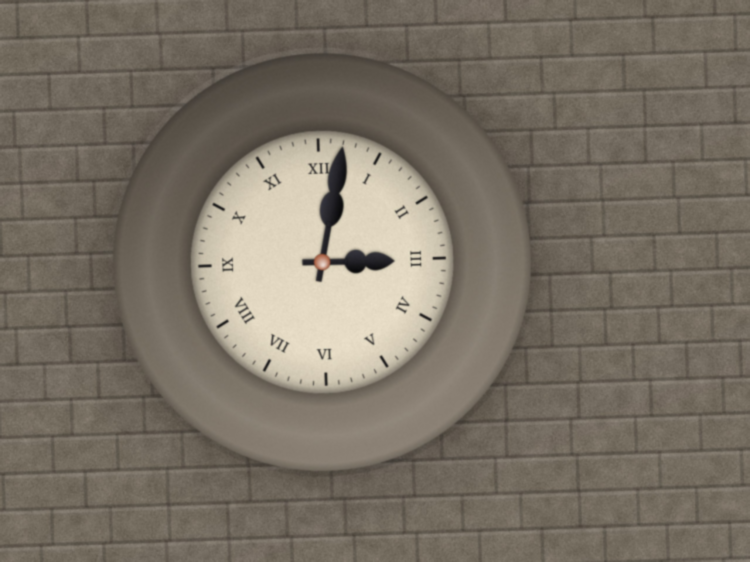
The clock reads **3:02**
